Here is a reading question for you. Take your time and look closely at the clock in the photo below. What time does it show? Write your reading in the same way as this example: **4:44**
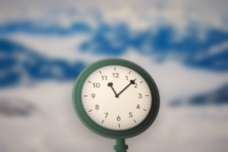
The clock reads **11:08**
